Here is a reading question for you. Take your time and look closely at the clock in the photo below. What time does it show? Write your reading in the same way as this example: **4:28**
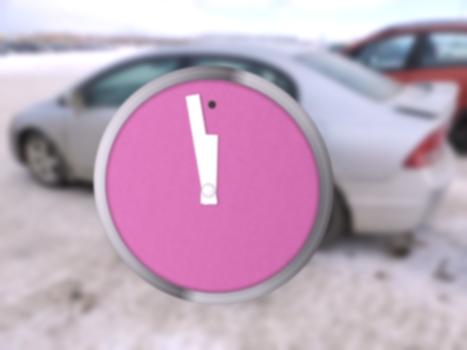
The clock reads **11:58**
